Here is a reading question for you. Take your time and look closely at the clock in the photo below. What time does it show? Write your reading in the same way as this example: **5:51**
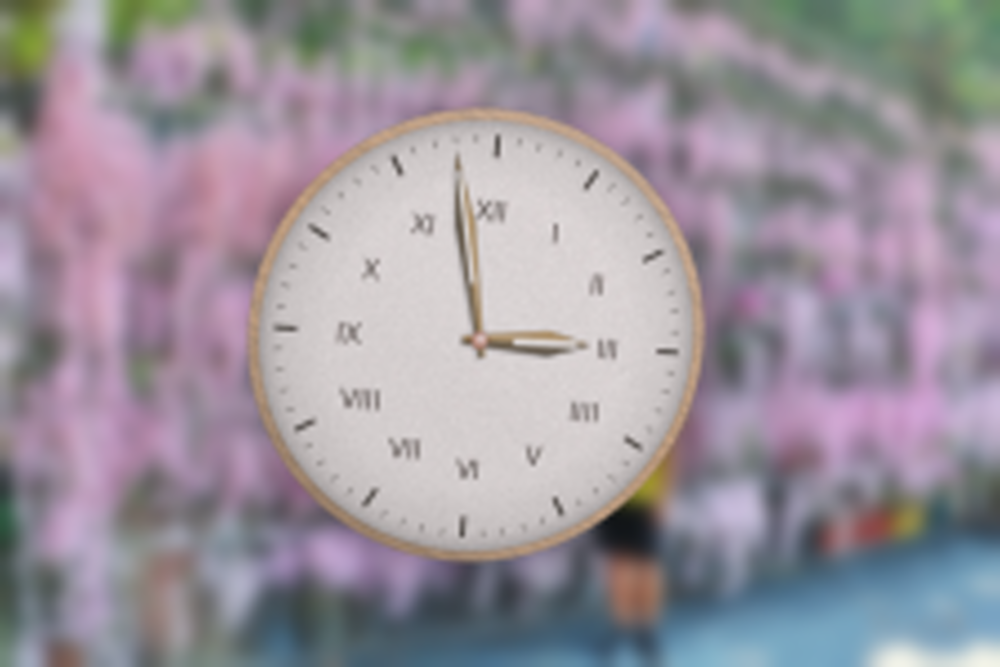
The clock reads **2:58**
